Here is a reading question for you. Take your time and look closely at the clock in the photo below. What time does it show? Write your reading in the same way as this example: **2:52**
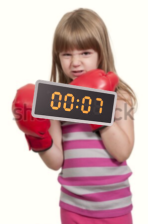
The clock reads **0:07**
